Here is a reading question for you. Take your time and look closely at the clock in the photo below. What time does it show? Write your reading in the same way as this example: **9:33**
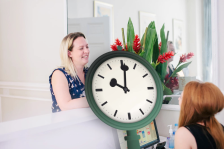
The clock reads **10:01**
